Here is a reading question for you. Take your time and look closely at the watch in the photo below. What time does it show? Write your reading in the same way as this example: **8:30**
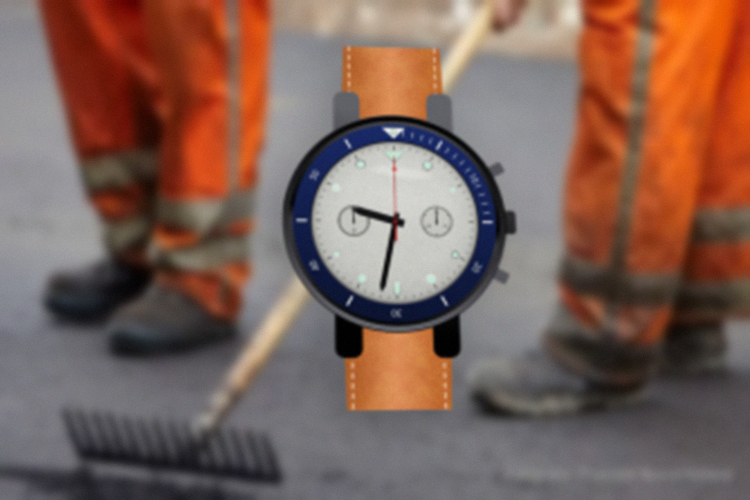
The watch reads **9:32**
